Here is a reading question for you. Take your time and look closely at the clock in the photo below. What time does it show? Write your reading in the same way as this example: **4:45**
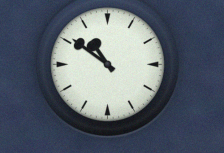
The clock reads **10:51**
